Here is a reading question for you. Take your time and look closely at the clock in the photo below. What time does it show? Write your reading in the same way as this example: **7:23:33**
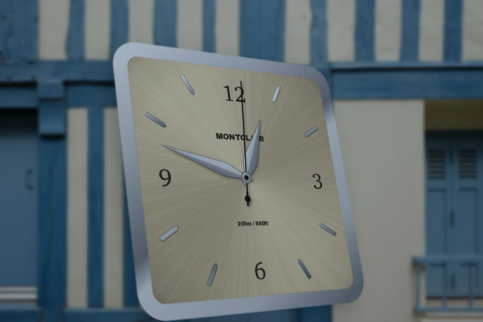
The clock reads **12:48:01**
